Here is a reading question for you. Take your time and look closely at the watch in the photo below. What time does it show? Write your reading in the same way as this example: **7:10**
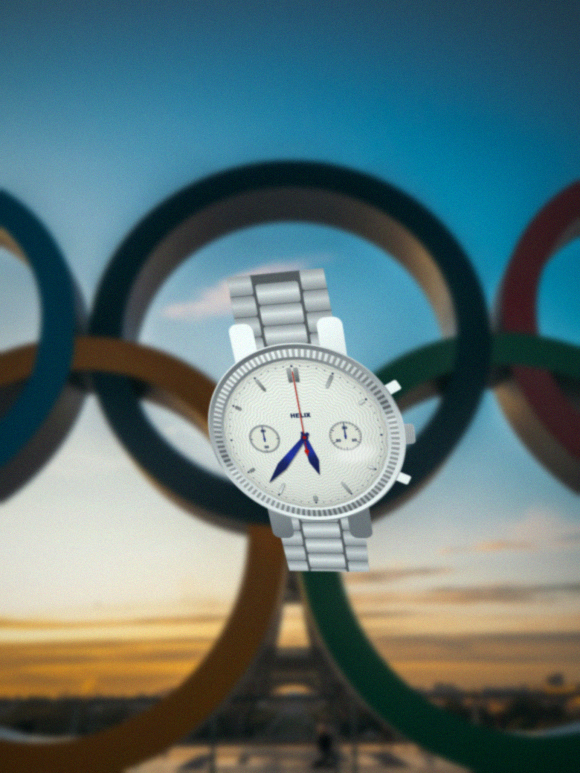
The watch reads **5:37**
